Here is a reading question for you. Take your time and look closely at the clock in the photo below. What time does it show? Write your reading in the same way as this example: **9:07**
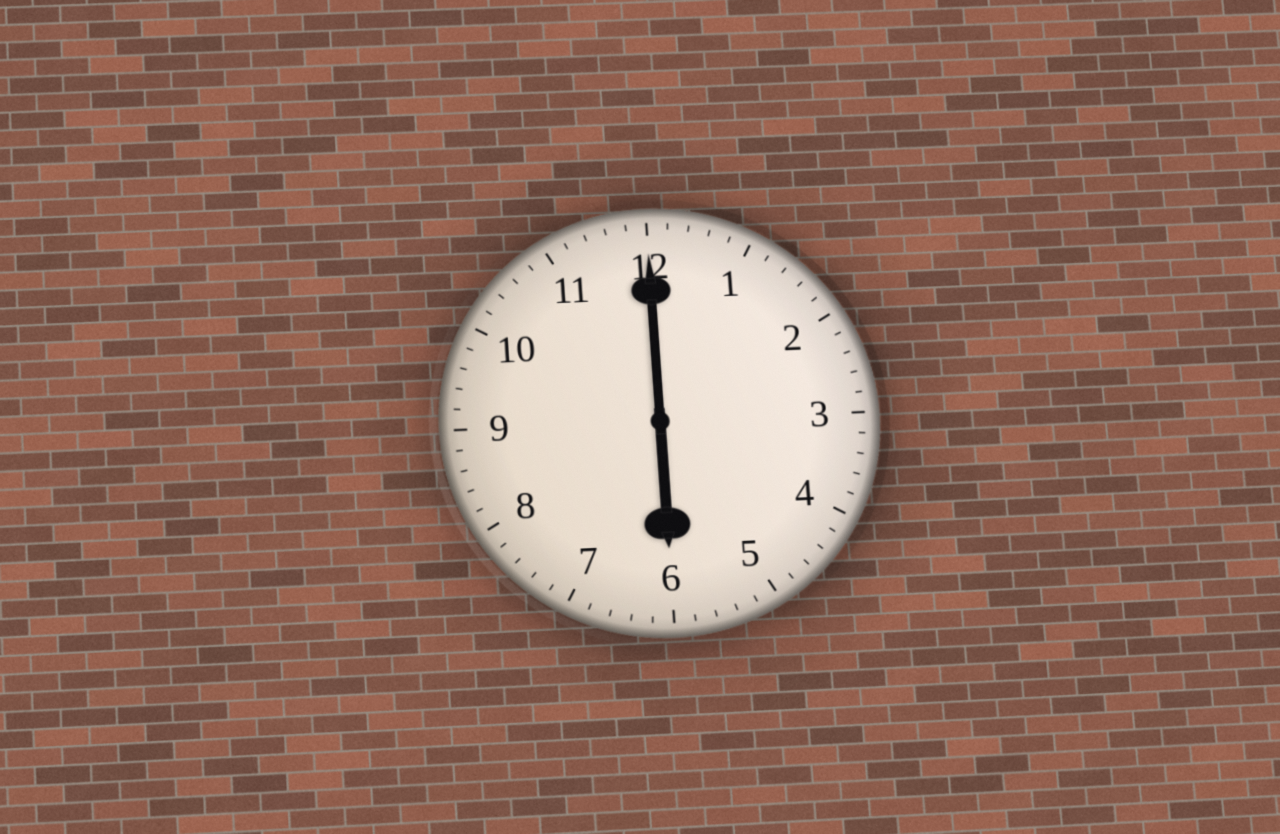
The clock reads **6:00**
